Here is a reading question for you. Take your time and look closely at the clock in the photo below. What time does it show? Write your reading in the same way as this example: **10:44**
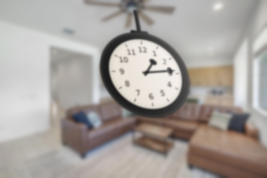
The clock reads **1:14**
